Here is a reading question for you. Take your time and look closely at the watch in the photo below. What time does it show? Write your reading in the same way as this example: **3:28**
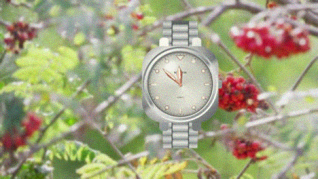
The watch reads **11:52**
